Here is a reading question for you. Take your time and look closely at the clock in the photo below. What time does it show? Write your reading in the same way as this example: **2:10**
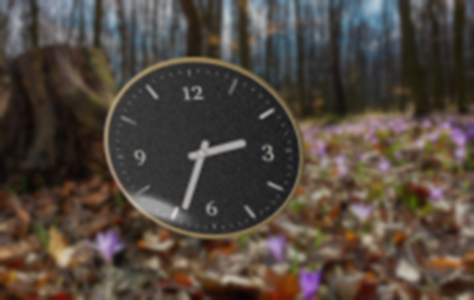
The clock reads **2:34**
